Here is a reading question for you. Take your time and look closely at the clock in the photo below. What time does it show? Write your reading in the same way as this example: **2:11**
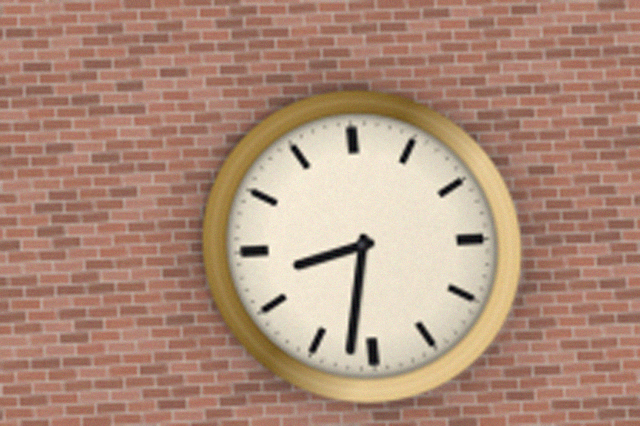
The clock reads **8:32**
